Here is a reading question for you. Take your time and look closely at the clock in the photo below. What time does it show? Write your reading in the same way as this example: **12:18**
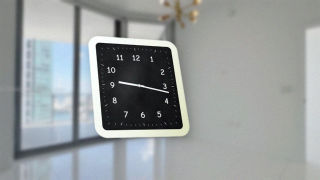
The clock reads **9:17**
